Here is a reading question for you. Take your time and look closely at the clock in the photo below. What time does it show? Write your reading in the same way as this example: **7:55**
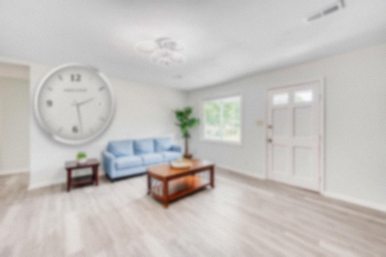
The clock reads **2:28**
